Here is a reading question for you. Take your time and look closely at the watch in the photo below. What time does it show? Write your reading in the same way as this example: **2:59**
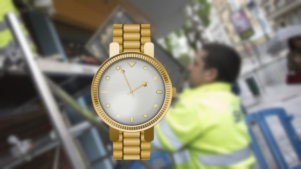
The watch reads **1:56**
